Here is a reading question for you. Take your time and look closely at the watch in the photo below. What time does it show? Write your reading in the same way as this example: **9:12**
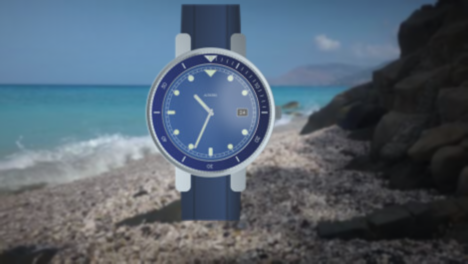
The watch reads **10:34**
